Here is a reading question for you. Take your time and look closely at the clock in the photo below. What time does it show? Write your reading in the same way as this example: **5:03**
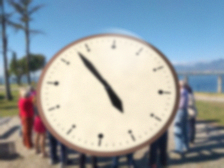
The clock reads **4:53**
